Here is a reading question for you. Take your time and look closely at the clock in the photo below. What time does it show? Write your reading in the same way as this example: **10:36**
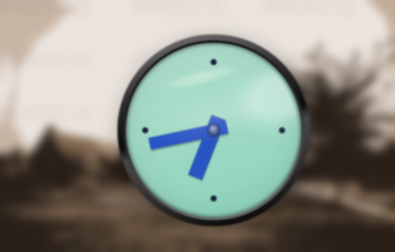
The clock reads **6:43**
